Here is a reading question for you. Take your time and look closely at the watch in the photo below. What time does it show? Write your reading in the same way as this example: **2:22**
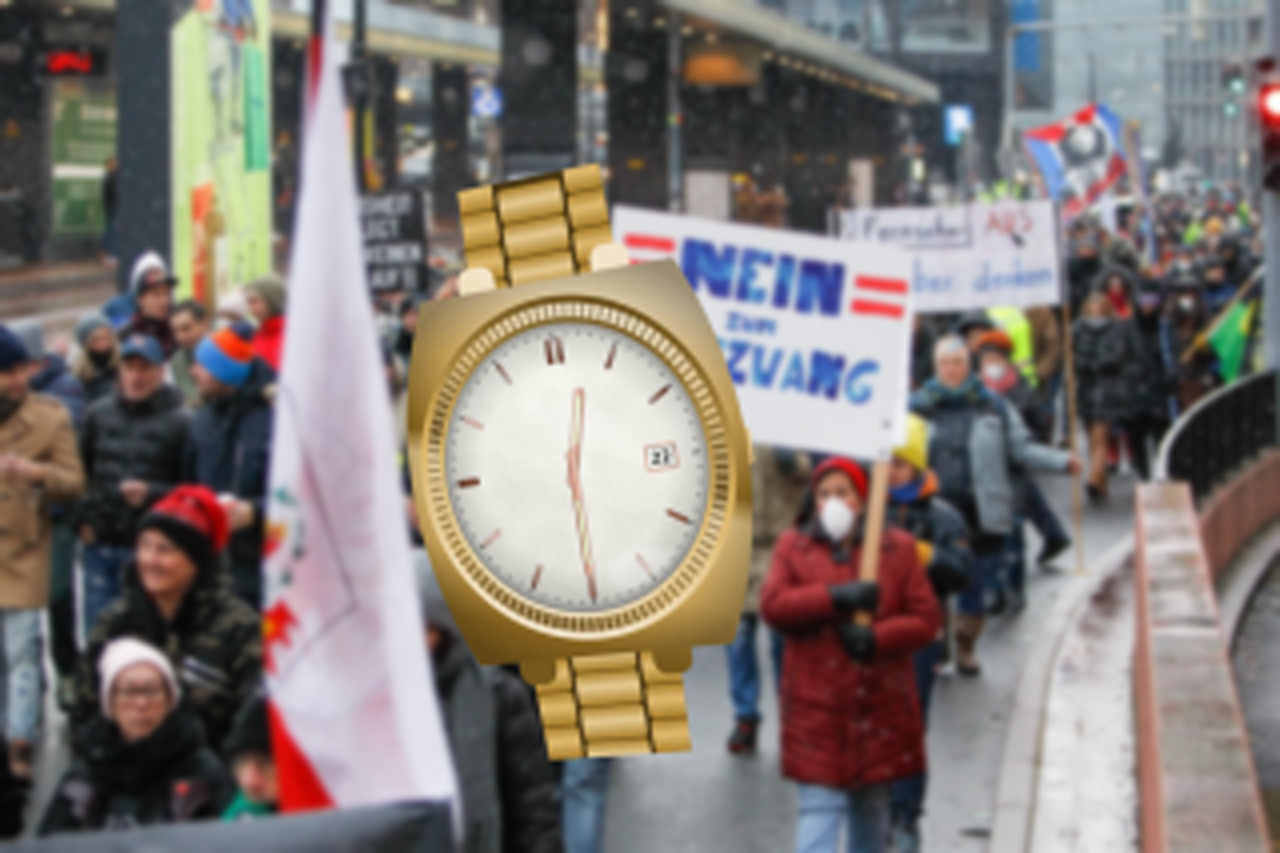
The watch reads **12:30**
